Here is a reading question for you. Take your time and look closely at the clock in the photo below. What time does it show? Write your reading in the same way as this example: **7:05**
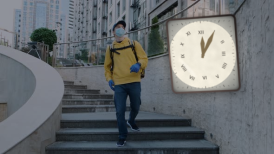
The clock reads **12:05**
